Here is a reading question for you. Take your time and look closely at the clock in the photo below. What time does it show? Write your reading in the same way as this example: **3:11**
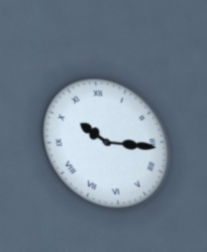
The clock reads **10:16**
